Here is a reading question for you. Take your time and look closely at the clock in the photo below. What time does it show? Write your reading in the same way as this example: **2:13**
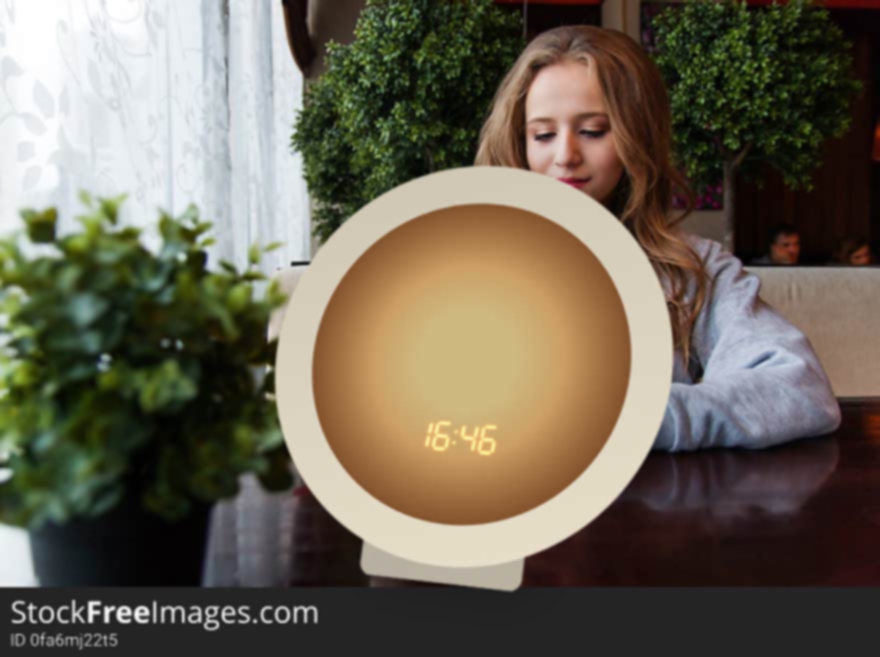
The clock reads **16:46**
